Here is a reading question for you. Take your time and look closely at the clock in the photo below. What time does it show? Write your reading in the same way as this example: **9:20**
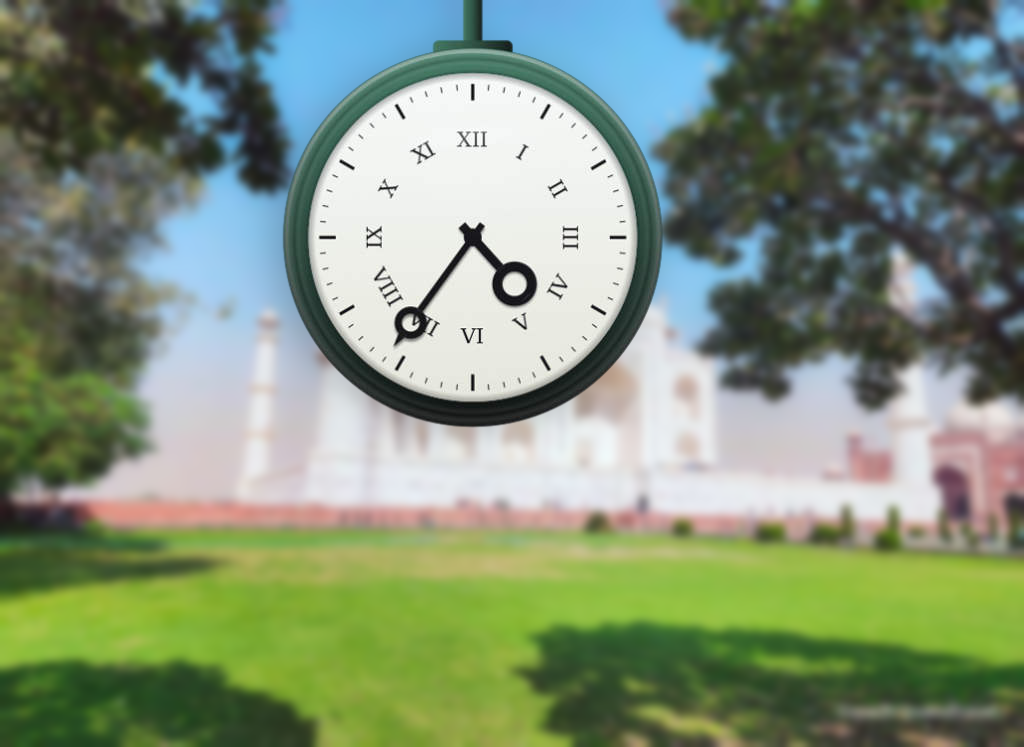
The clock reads **4:36**
